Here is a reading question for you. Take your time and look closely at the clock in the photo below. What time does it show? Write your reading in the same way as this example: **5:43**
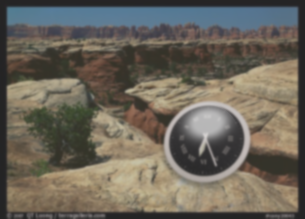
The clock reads **6:26**
